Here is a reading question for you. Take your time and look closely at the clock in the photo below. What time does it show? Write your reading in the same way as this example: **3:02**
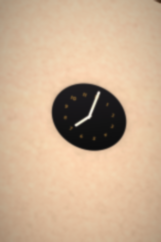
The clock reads **7:00**
